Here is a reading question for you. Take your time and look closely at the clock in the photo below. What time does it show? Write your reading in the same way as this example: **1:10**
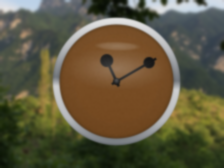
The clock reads **11:10**
